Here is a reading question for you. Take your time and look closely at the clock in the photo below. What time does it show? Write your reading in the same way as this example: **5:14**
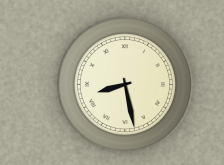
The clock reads **8:28**
